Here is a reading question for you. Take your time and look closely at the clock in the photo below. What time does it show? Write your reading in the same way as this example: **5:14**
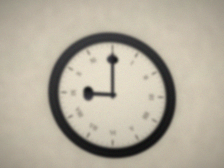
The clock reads **9:00**
